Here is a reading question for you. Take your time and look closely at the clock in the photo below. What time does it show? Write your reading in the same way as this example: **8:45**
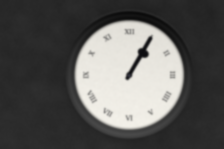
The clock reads **1:05**
